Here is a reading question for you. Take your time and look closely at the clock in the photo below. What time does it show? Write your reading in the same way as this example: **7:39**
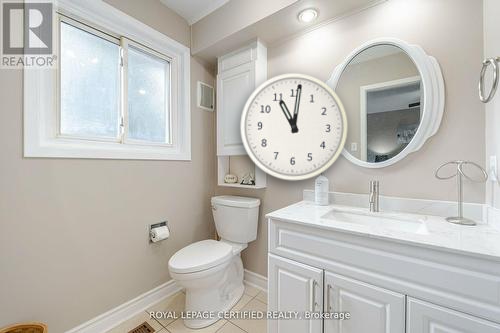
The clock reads **11:01**
